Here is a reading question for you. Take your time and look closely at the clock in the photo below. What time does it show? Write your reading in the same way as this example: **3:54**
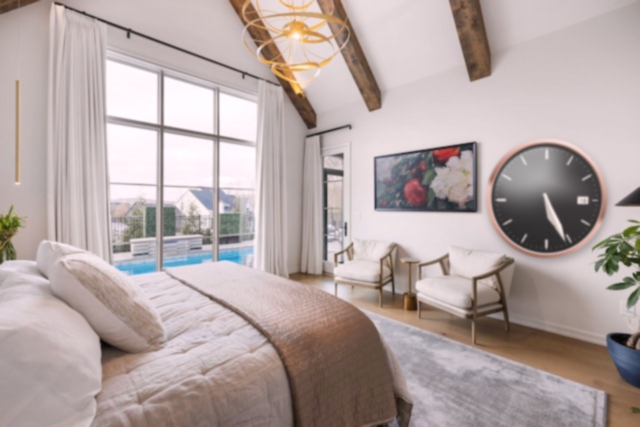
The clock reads **5:26**
